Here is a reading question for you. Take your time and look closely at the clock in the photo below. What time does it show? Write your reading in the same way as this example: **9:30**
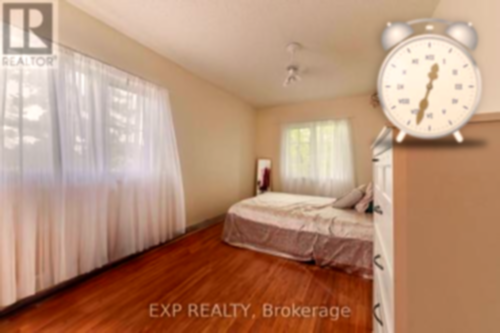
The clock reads **12:33**
